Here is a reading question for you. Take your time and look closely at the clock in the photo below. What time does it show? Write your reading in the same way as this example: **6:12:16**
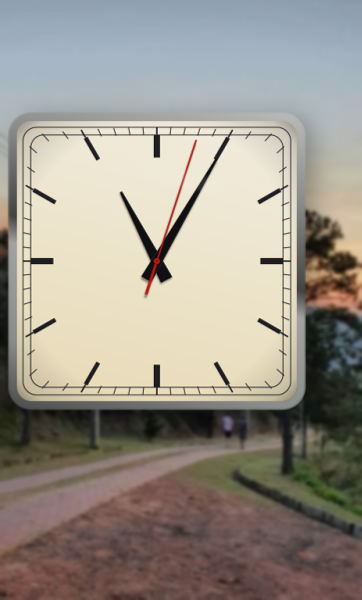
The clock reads **11:05:03**
